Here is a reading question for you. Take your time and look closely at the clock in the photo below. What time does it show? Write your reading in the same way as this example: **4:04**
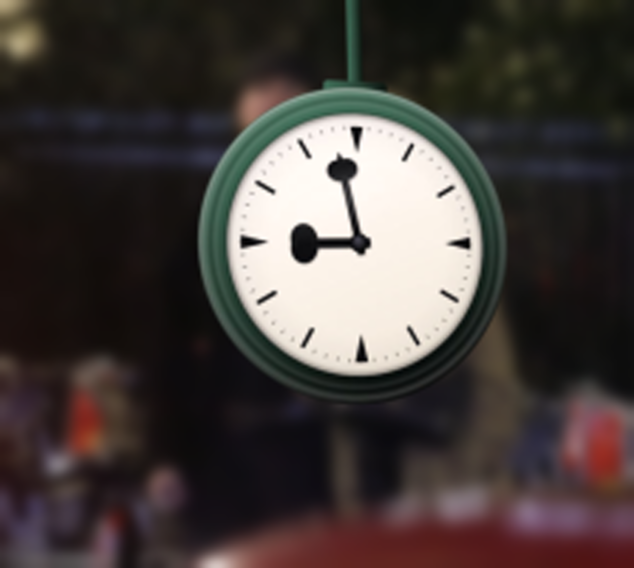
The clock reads **8:58**
